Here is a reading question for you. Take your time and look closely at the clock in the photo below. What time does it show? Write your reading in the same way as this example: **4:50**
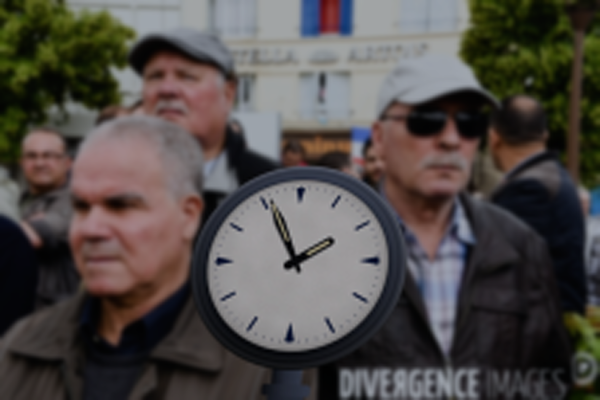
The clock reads **1:56**
